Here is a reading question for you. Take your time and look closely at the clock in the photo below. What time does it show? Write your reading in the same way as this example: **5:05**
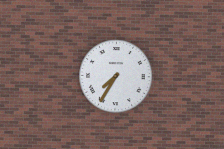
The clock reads **7:35**
